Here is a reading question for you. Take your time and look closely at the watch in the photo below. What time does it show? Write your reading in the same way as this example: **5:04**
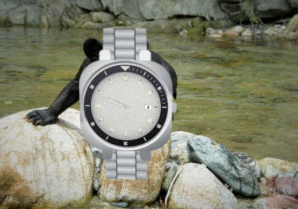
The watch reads **9:48**
